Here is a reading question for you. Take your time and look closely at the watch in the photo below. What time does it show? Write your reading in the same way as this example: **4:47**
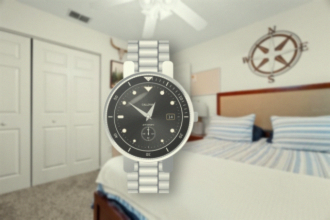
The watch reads **12:51**
